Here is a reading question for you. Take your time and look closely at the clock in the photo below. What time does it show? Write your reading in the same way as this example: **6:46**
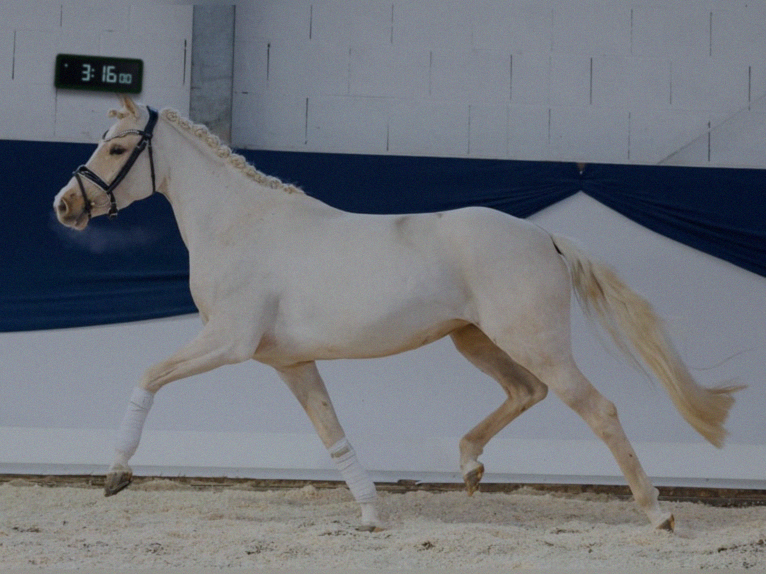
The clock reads **3:16**
